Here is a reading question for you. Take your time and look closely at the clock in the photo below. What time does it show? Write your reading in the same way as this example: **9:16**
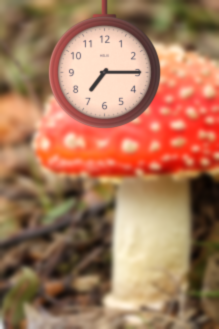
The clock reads **7:15**
